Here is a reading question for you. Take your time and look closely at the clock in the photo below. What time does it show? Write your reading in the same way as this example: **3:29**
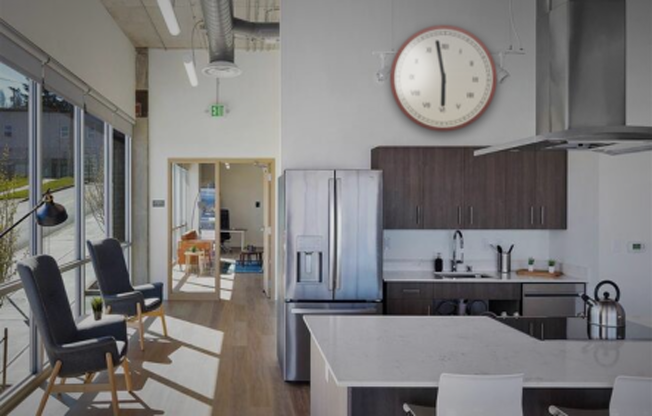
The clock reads **5:58**
